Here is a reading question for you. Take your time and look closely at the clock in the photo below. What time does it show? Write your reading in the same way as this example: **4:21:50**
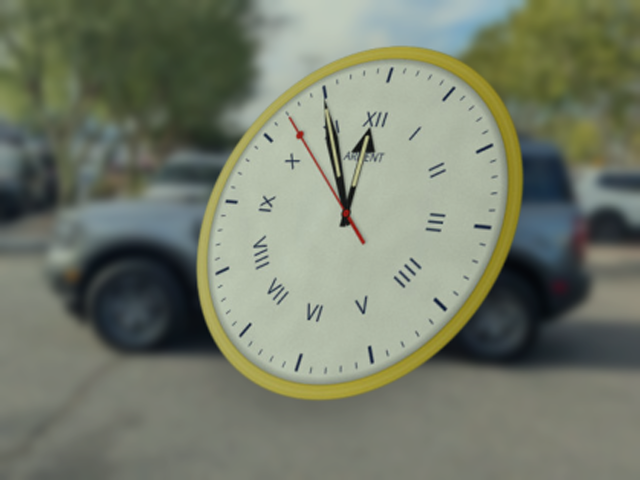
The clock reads **11:54:52**
